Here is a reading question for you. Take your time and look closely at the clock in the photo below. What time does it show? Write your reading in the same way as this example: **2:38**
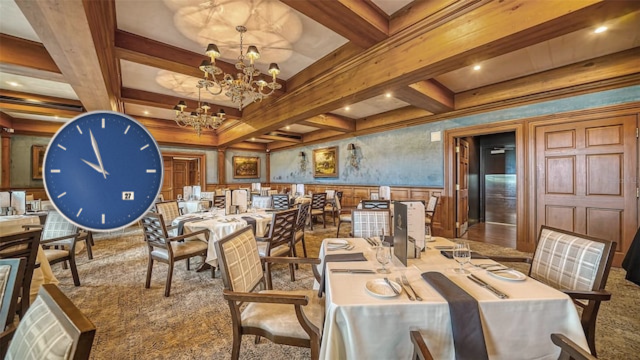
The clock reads **9:57**
